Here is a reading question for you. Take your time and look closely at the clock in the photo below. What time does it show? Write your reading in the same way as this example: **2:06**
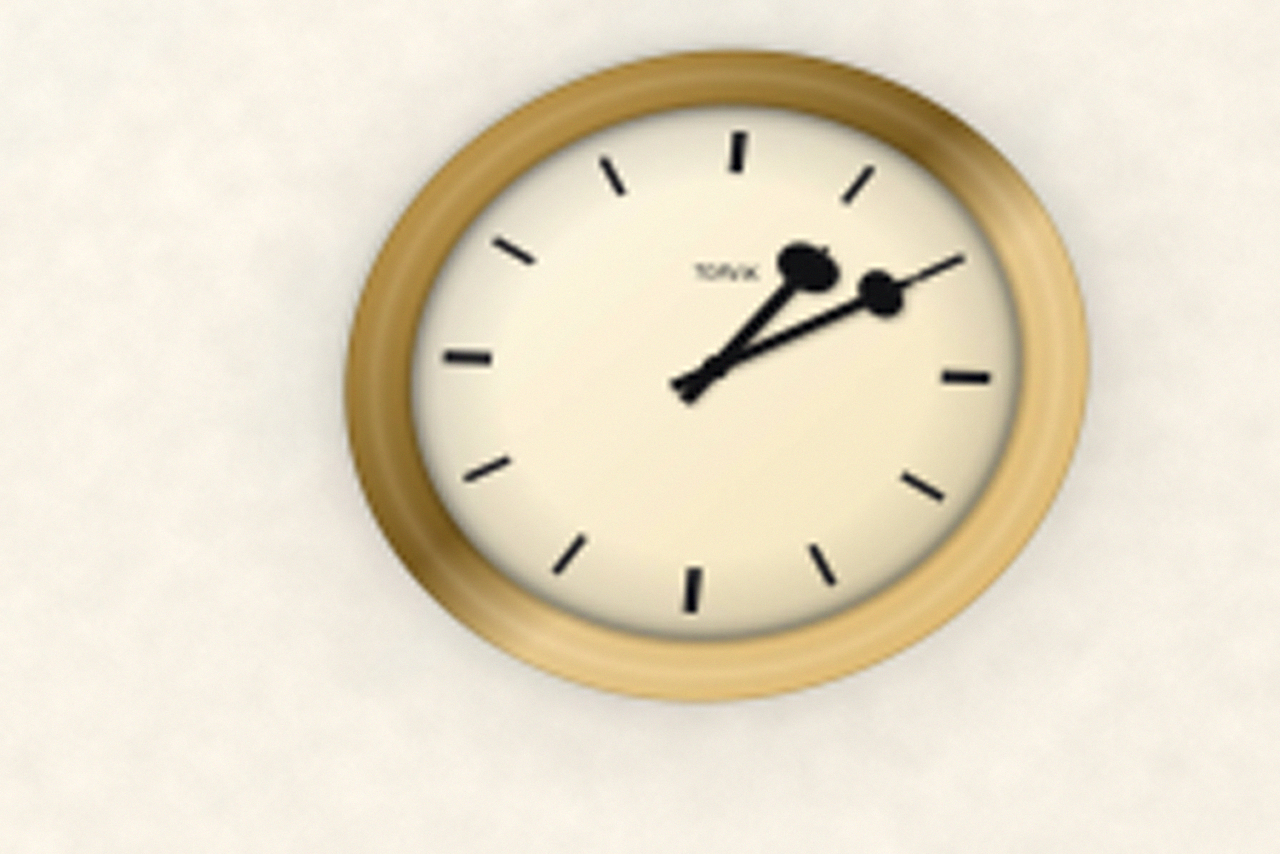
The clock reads **1:10**
